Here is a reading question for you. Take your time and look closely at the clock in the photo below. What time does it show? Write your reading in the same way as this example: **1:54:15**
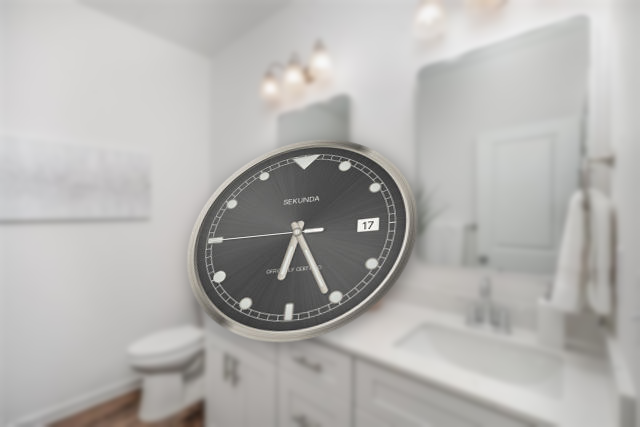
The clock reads **6:25:45**
